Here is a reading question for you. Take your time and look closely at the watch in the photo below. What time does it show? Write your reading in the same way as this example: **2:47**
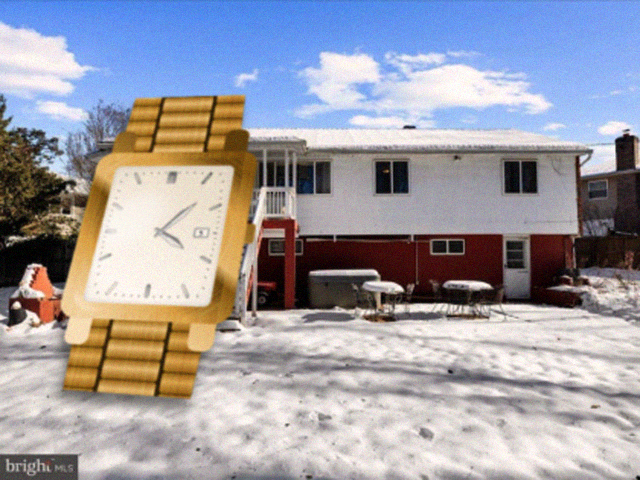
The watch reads **4:07**
